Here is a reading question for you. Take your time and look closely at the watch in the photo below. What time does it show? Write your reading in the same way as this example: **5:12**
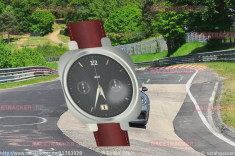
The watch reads **5:34**
